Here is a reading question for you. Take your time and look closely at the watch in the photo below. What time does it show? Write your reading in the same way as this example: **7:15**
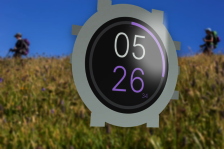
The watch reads **5:26**
